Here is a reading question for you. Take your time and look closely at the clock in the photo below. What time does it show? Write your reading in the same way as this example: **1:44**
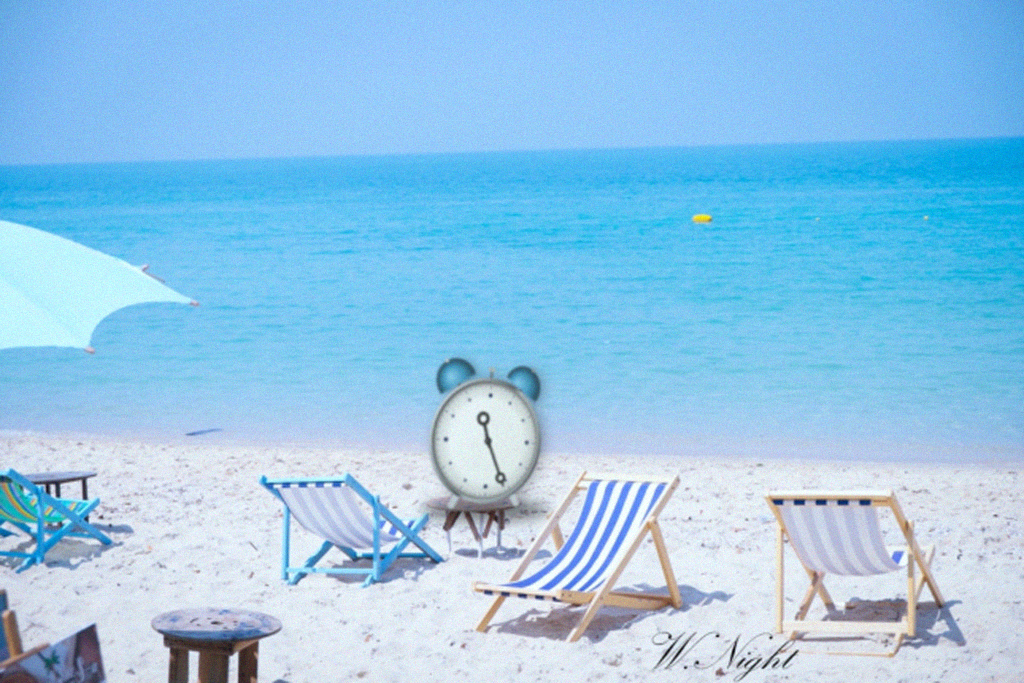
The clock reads **11:26**
